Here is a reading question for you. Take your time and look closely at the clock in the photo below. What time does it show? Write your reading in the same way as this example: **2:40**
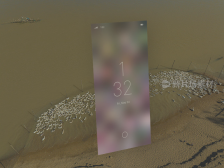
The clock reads **1:32**
